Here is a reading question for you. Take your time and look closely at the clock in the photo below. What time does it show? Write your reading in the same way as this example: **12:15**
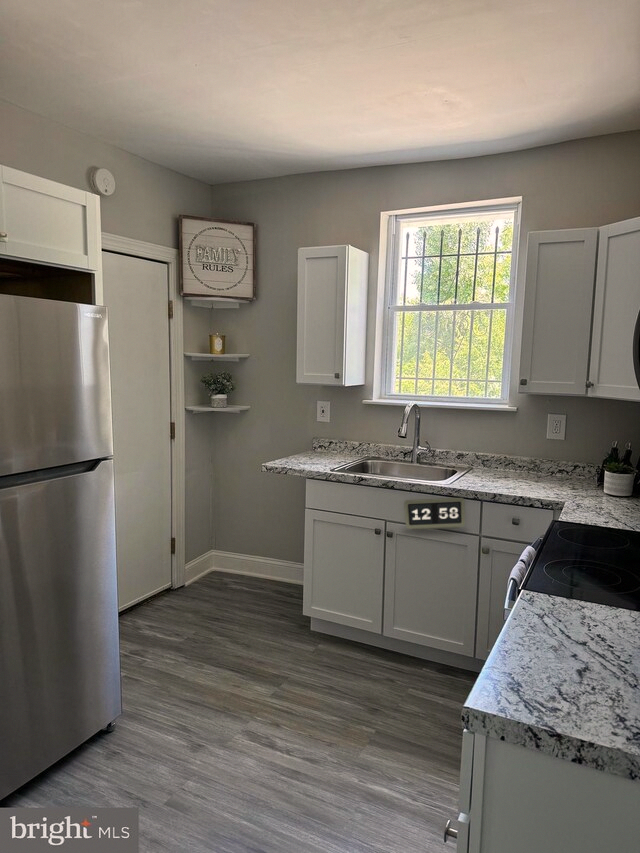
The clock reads **12:58**
